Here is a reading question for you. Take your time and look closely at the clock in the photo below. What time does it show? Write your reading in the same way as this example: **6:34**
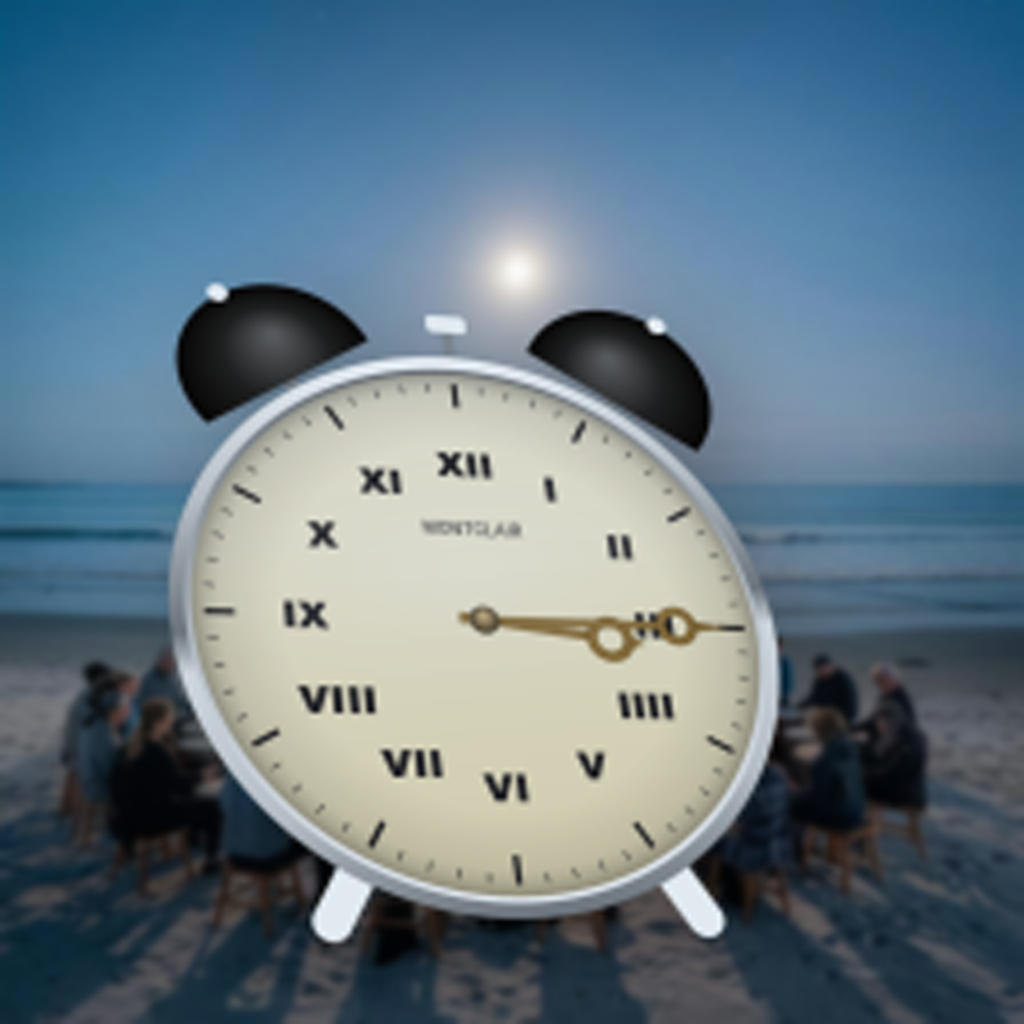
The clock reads **3:15**
